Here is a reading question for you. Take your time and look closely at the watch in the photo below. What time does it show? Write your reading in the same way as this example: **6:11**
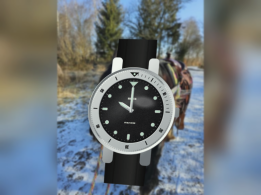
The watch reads **10:00**
